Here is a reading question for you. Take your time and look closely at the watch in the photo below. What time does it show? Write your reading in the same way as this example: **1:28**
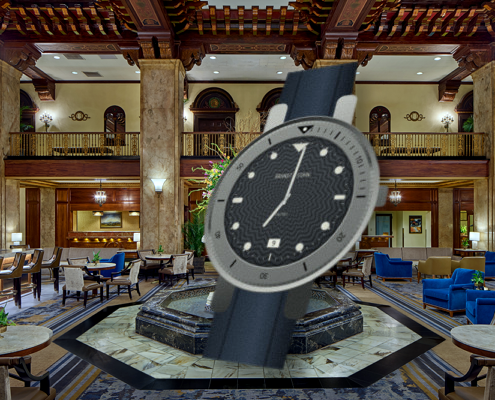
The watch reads **7:01**
